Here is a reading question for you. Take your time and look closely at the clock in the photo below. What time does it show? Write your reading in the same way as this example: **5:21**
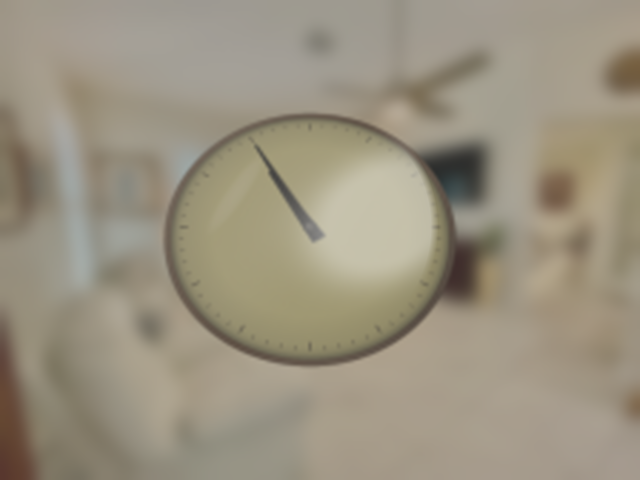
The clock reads **10:55**
